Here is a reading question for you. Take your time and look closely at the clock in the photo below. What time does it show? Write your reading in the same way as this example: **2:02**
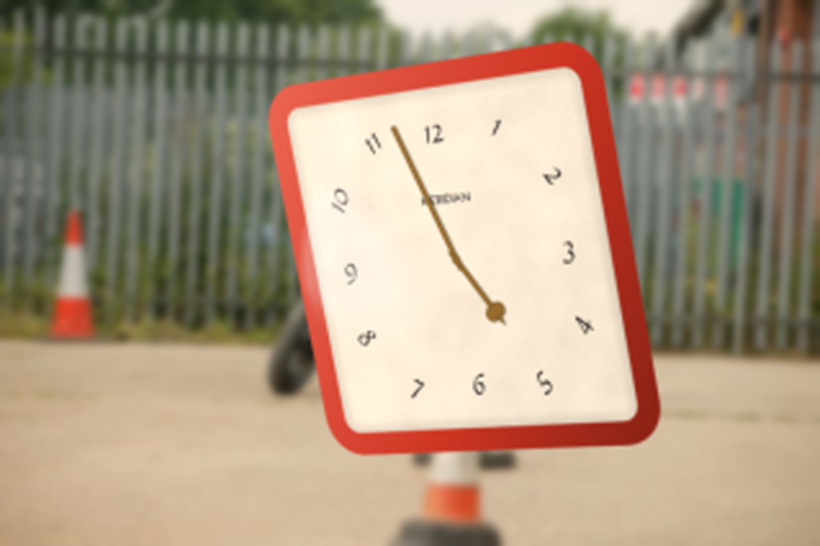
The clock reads **4:57**
